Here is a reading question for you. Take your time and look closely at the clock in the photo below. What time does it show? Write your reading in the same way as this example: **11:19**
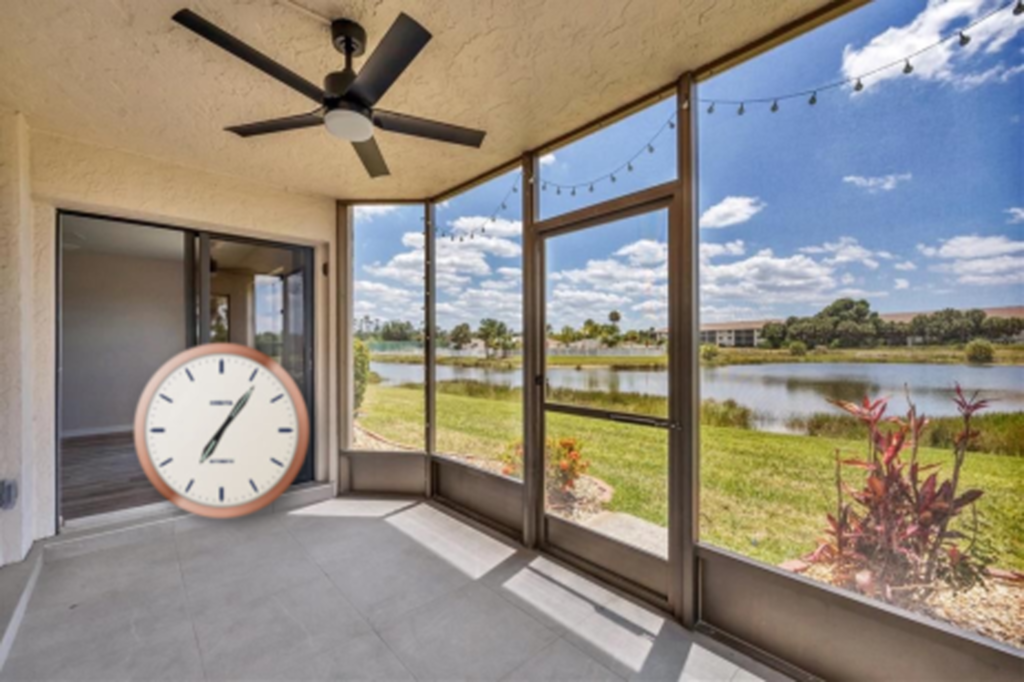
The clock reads **7:06**
